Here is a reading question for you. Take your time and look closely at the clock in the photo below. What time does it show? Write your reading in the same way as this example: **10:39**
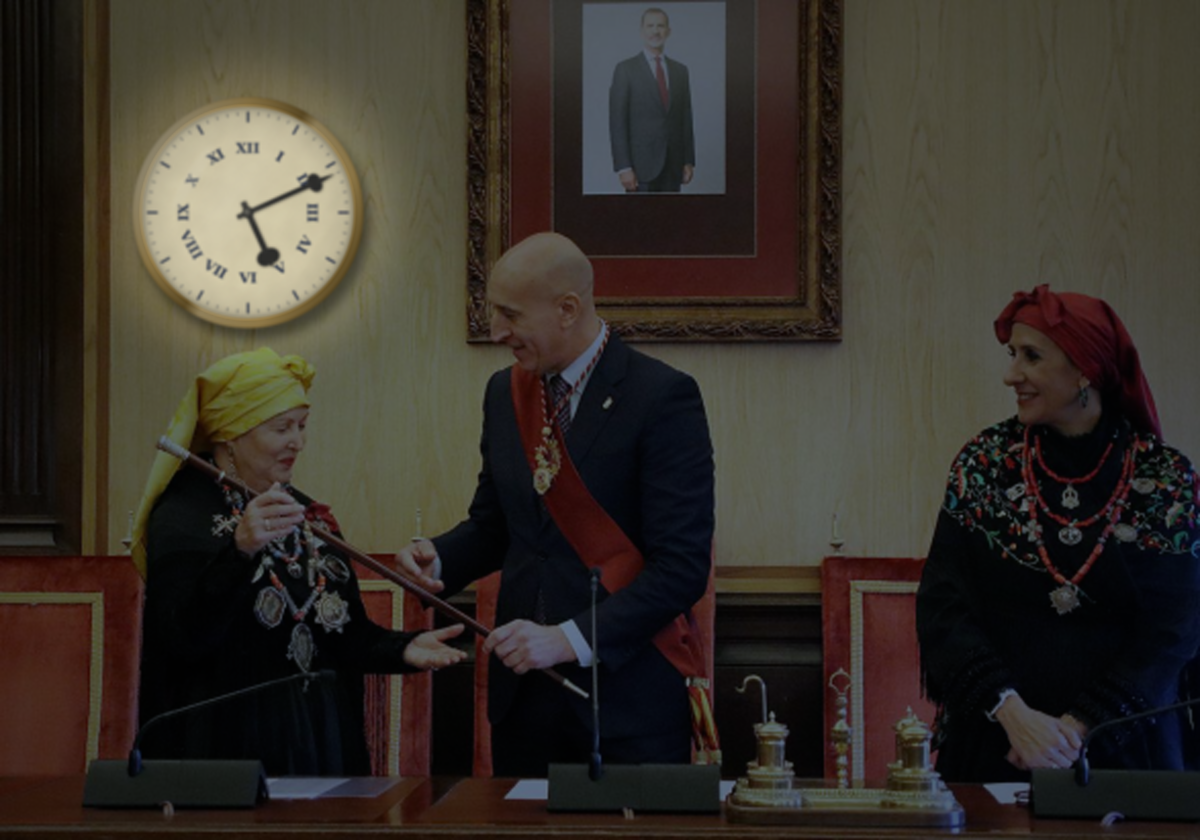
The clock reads **5:11**
